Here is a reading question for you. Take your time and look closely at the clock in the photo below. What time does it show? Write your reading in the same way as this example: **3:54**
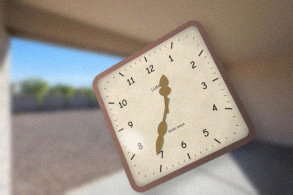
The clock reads **12:36**
